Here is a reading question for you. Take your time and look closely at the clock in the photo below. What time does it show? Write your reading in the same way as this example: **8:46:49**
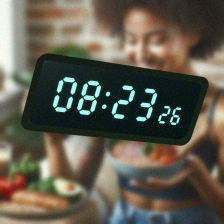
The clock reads **8:23:26**
